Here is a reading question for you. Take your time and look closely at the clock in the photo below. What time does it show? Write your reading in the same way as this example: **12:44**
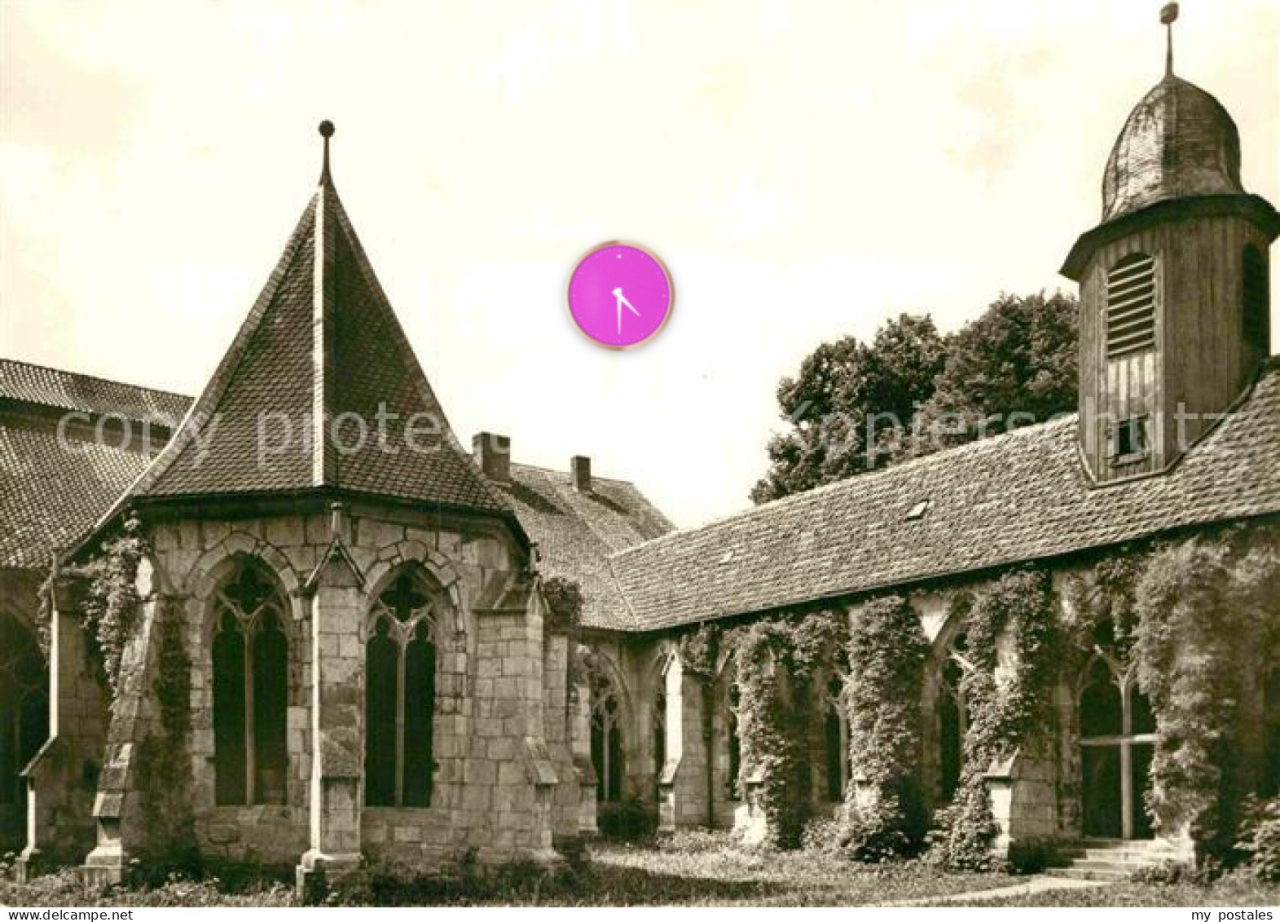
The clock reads **4:30**
